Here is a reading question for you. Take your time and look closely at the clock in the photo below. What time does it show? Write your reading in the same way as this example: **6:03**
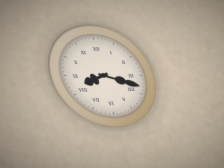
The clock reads **8:18**
